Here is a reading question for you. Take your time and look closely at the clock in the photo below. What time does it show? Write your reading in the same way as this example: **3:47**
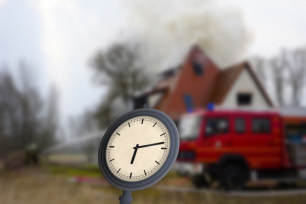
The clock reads **6:13**
